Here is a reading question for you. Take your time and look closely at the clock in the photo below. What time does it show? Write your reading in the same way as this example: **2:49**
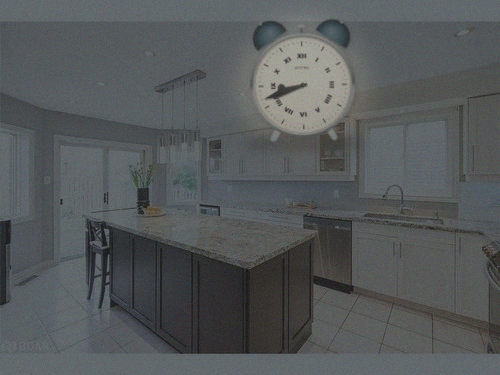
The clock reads **8:42**
